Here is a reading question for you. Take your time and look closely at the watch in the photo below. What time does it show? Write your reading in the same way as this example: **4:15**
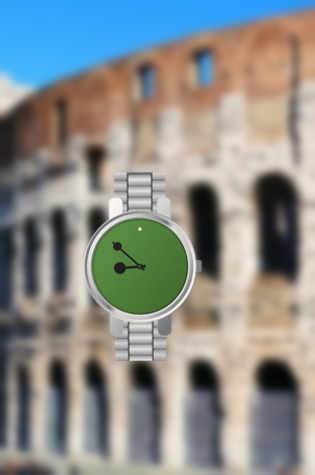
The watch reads **8:52**
